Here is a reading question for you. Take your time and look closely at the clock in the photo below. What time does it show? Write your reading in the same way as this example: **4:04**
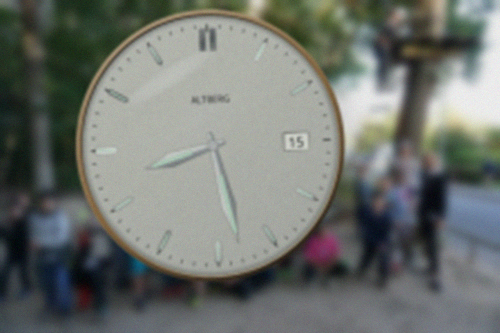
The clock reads **8:28**
